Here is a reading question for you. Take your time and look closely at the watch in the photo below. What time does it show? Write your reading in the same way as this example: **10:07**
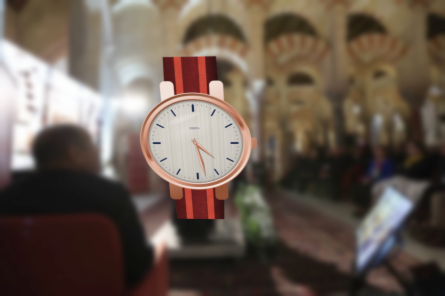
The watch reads **4:28**
